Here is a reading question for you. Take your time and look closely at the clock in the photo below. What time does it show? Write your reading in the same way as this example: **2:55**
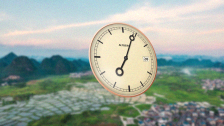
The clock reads **7:04**
